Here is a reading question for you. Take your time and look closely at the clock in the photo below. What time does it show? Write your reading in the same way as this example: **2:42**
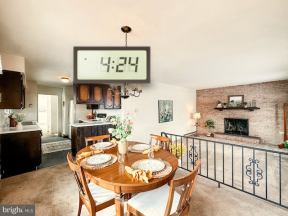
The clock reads **4:24**
